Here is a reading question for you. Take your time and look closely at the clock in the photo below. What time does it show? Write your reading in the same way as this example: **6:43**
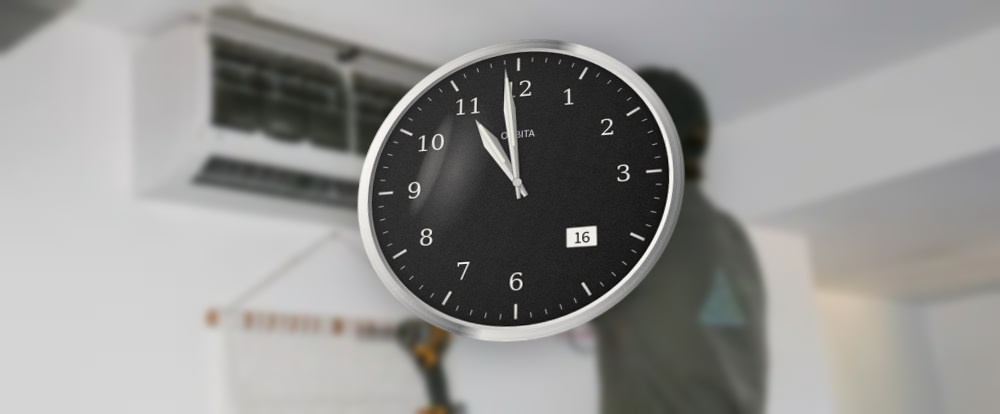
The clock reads **10:59**
